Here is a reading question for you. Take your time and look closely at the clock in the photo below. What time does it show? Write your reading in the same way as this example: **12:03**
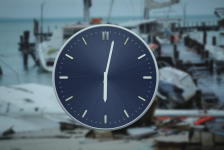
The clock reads **6:02**
